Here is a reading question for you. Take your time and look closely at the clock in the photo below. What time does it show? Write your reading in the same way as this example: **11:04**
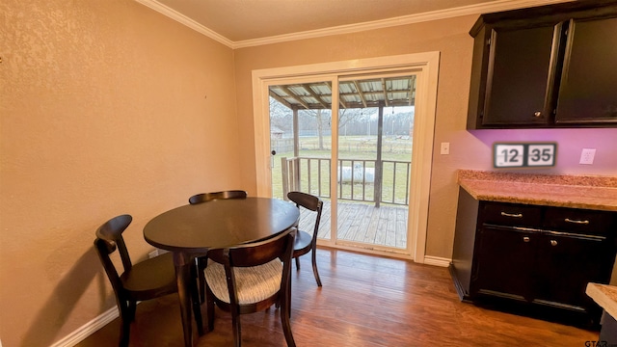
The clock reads **12:35**
